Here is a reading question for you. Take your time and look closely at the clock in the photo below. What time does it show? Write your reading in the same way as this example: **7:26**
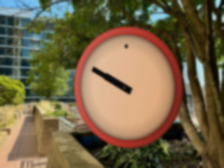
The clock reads **9:49**
